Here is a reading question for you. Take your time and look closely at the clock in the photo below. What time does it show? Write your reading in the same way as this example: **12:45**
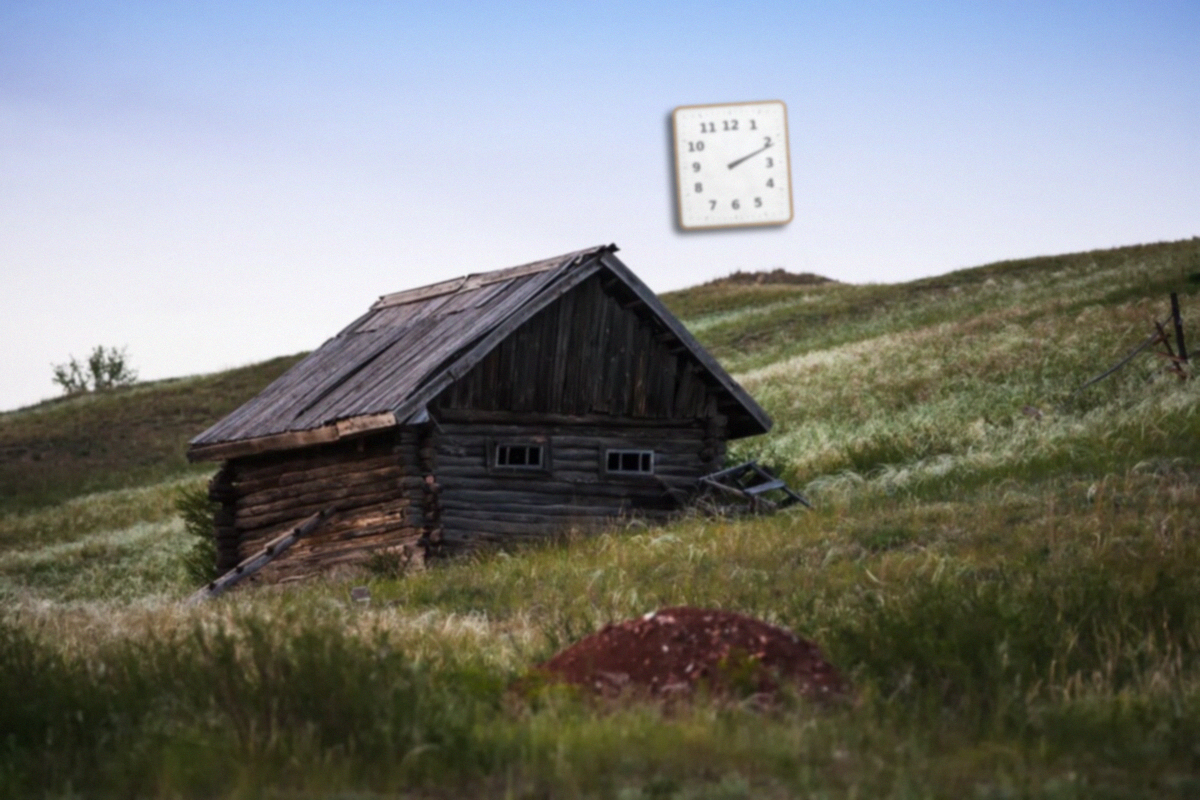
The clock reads **2:11**
